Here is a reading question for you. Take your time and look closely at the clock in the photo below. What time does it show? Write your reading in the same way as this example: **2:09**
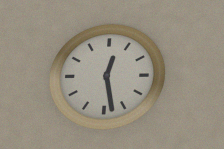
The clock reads **12:28**
